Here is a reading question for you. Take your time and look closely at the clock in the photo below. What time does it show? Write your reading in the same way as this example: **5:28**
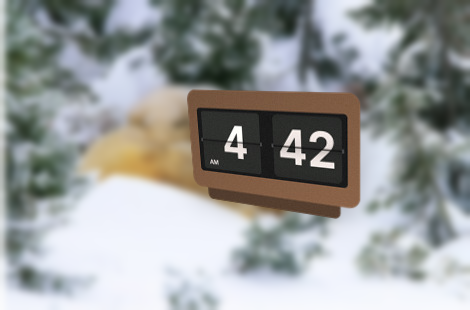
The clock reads **4:42**
